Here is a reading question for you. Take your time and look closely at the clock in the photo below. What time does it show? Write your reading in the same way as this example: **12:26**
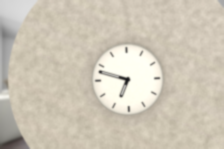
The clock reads **6:48**
